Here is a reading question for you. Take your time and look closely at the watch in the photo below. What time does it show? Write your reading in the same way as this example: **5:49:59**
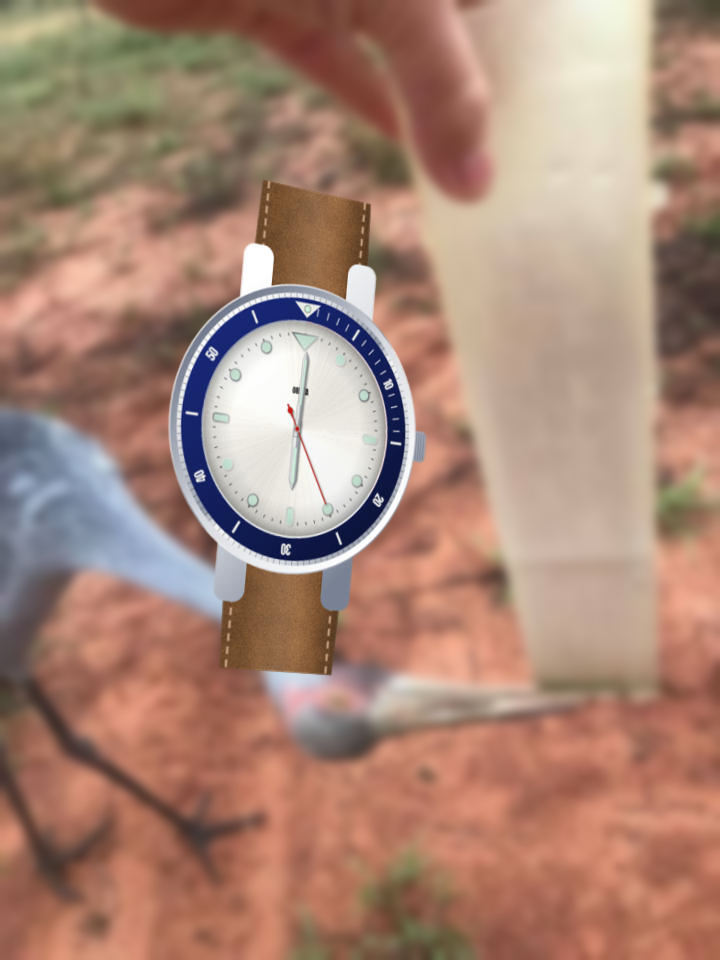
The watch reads **6:00:25**
